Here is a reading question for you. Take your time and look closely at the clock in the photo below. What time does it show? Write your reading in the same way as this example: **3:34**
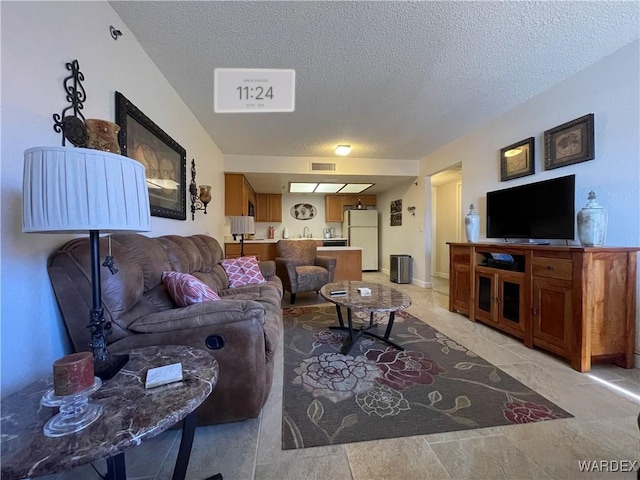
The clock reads **11:24**
